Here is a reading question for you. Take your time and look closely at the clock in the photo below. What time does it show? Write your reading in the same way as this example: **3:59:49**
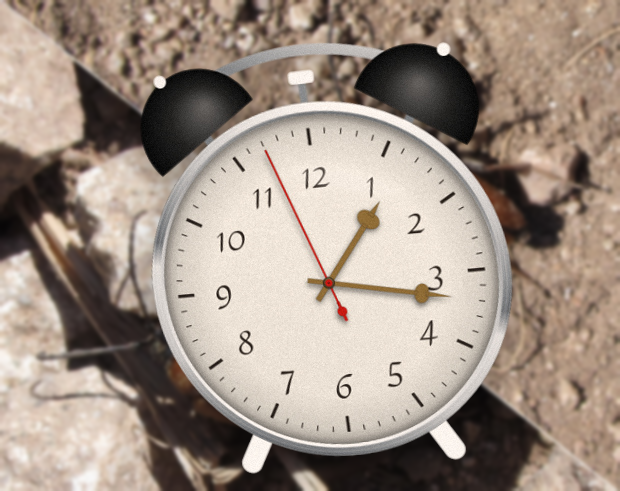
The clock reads **1:16:57**
